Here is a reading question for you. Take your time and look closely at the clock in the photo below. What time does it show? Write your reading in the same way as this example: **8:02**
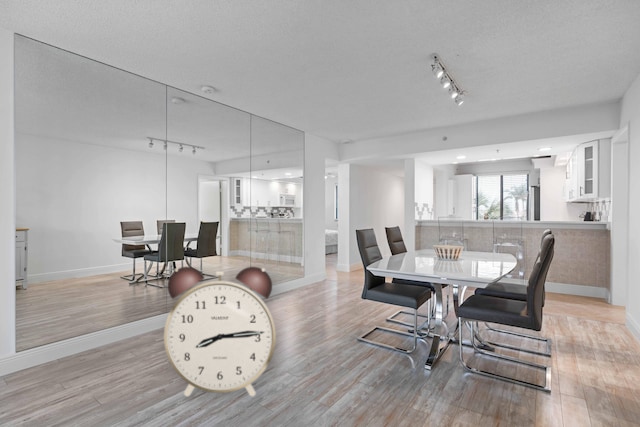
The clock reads **8:14**
